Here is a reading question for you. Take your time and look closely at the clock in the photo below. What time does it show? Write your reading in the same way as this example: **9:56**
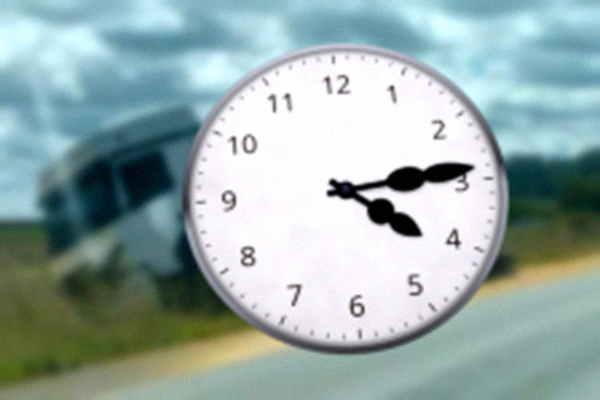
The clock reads **4:14**
